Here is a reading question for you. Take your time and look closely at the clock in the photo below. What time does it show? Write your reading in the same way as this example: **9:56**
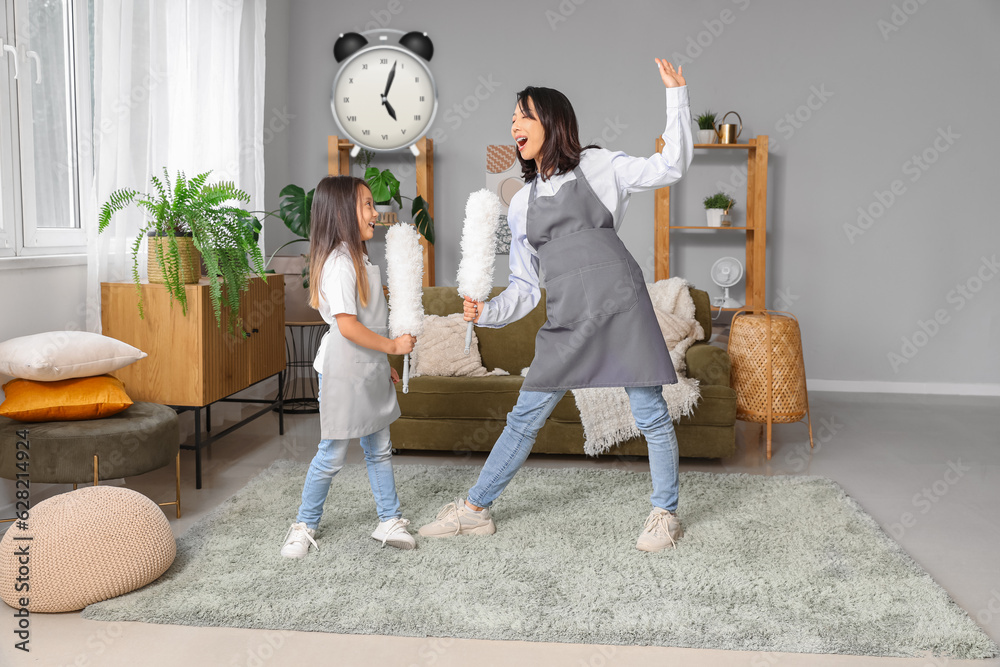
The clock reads **5:03**
